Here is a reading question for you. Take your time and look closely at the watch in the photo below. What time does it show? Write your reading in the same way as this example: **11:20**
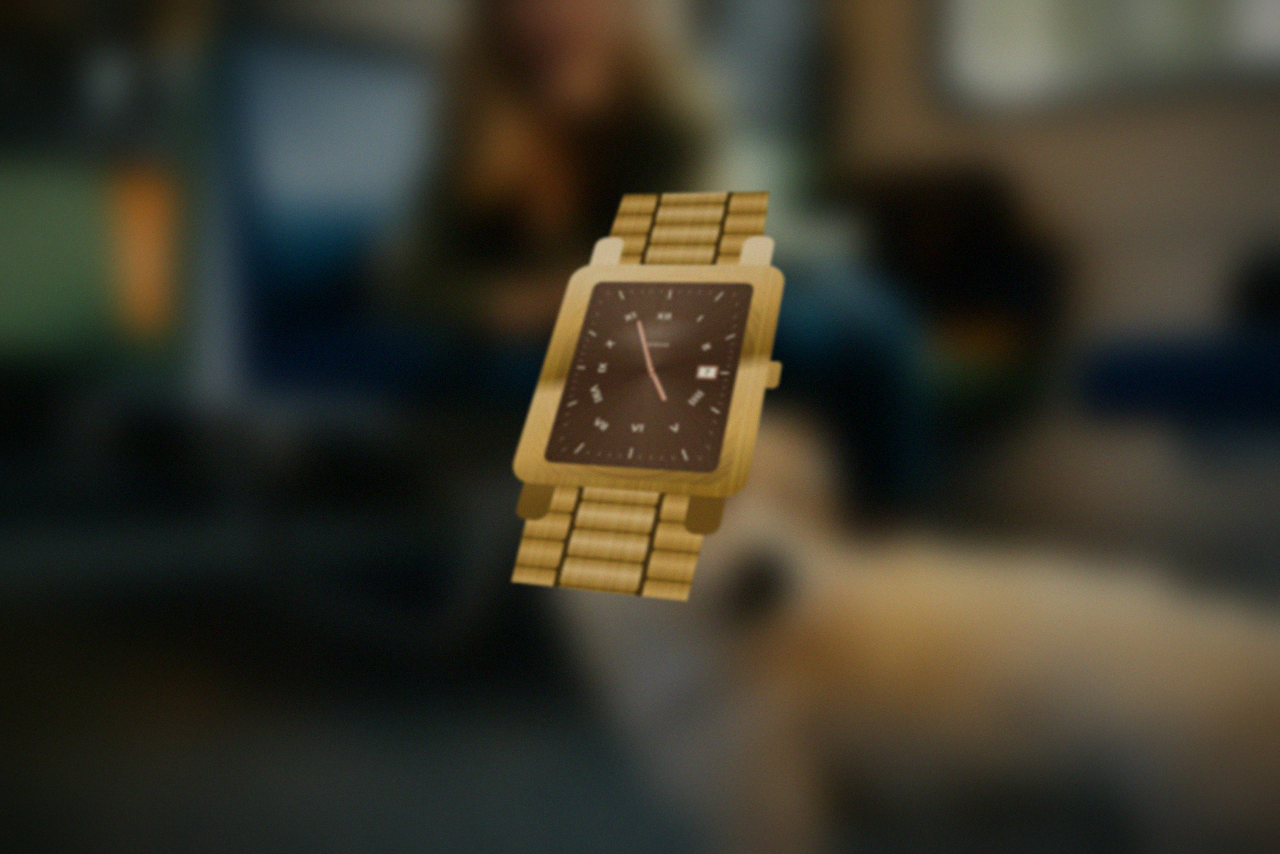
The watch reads **4:56**
